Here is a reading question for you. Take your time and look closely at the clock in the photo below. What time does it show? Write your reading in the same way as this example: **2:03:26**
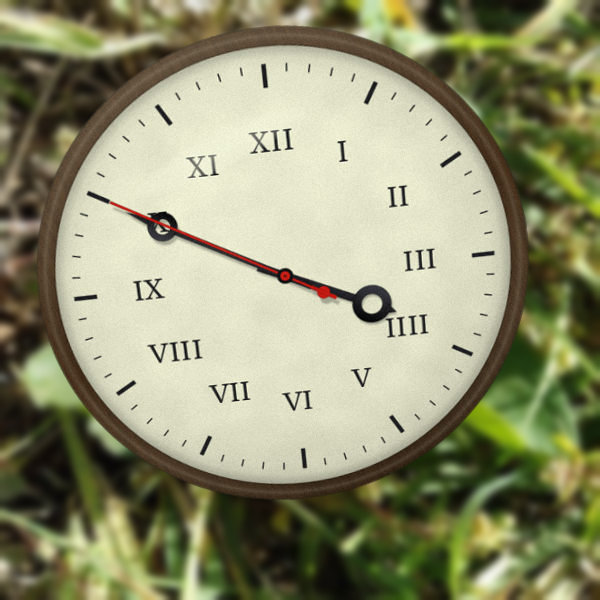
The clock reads **3:49:50**
